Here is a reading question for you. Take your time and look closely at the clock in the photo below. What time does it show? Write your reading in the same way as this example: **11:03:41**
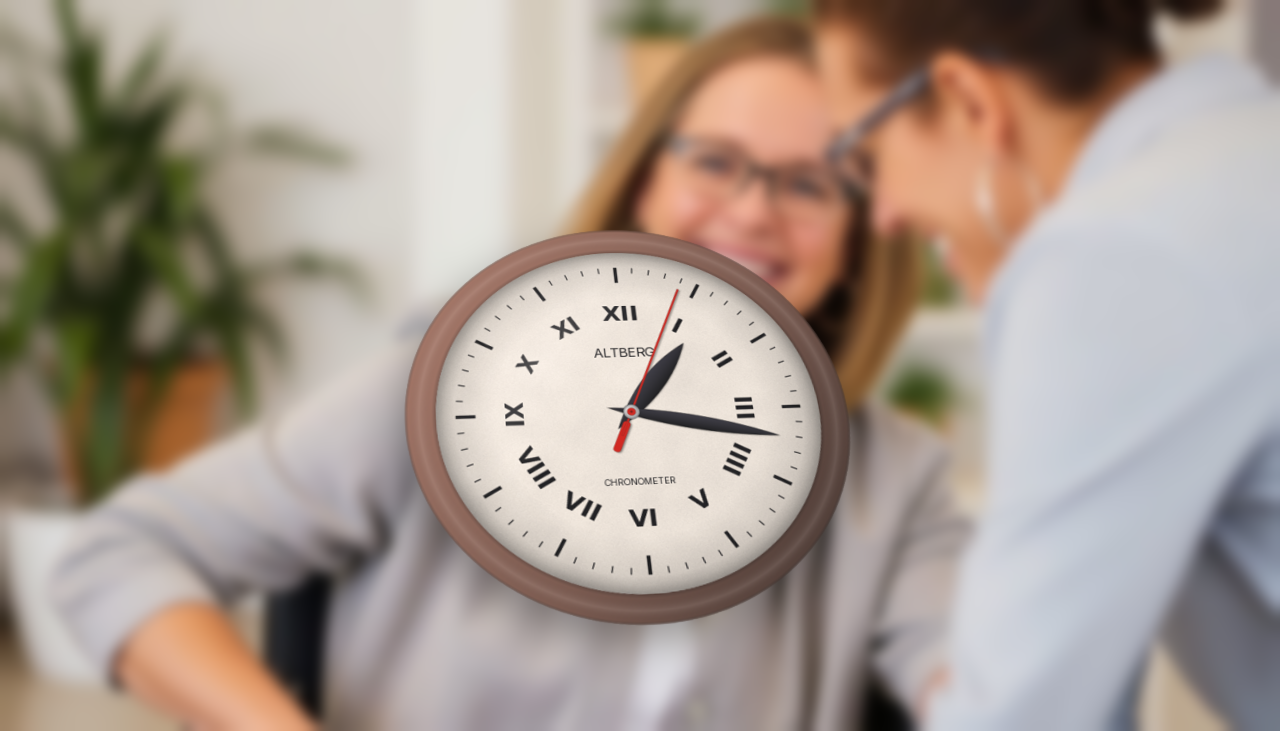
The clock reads **1:17:04**
